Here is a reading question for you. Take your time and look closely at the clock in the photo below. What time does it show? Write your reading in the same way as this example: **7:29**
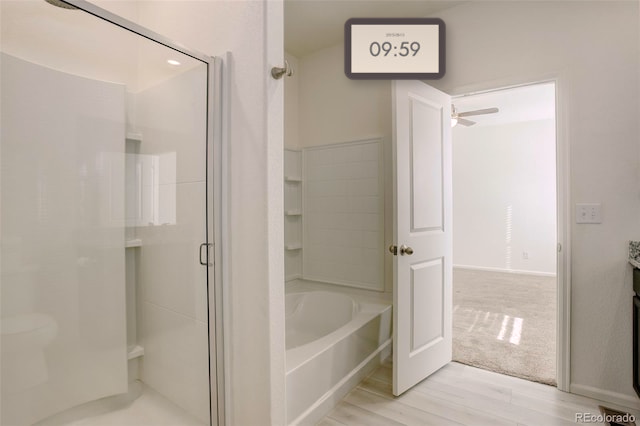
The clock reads **9:59**
